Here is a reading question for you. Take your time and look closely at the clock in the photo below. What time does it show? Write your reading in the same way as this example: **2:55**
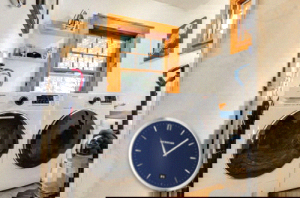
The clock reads **11:08**
